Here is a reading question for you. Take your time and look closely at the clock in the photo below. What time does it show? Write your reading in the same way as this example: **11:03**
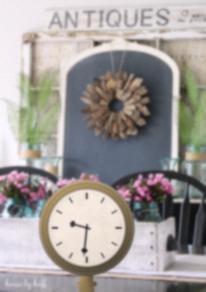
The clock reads **9:31**
